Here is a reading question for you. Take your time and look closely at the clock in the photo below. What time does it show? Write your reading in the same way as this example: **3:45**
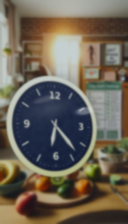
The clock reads **6:23**
